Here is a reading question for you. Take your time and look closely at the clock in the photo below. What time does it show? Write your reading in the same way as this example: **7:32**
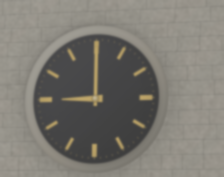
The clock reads **9:00**
